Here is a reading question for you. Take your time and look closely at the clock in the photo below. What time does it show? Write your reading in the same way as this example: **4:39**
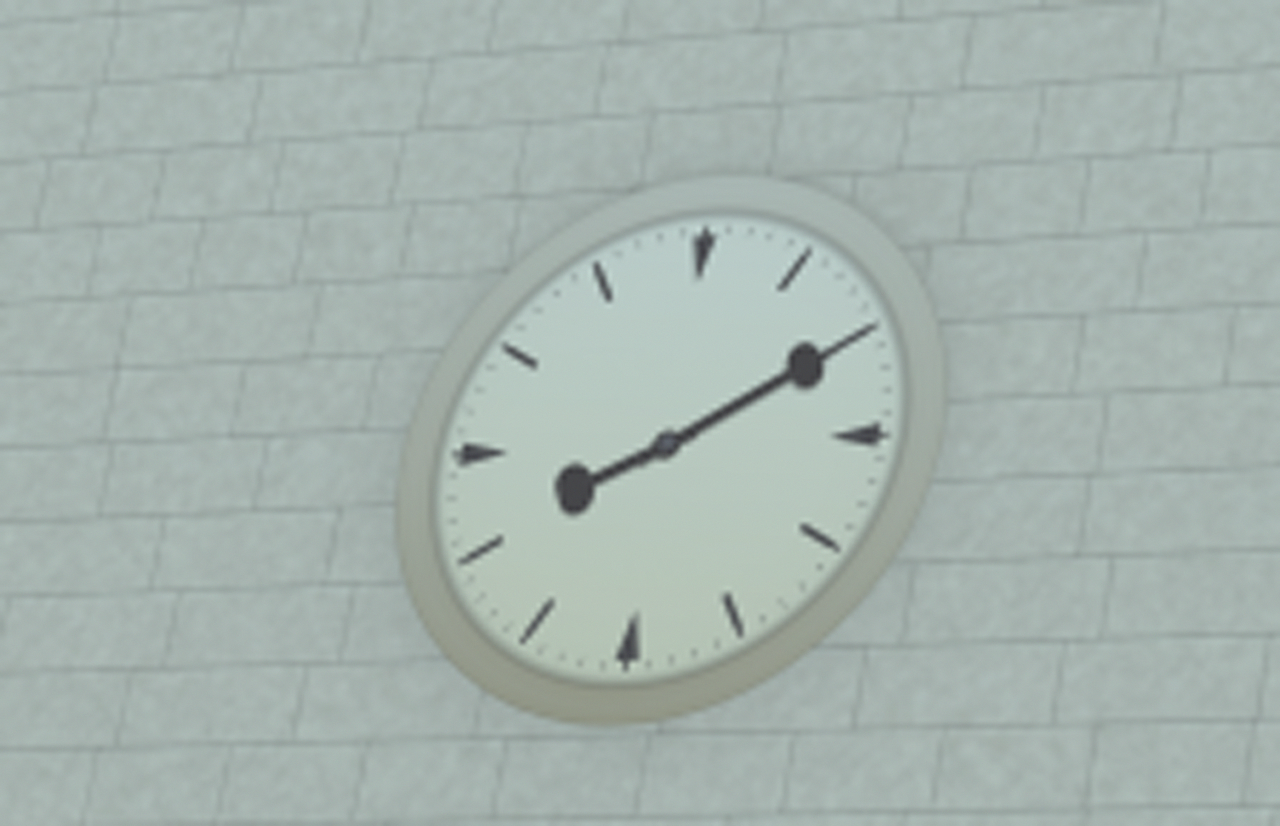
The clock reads **8:10**
